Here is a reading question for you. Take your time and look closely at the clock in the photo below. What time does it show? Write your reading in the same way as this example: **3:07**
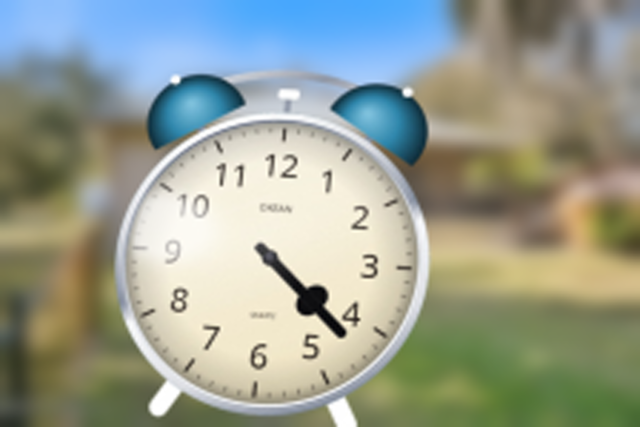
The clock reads **4:22**
